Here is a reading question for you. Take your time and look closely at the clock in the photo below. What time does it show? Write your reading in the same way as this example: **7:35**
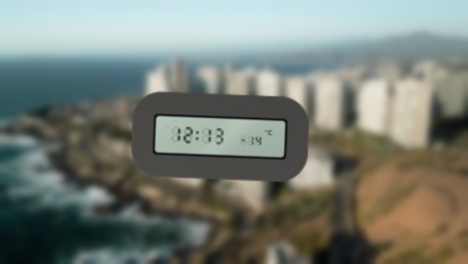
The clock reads **12:13**
